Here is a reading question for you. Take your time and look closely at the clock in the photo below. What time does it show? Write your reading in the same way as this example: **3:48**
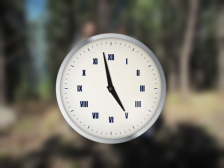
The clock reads **4:58**
